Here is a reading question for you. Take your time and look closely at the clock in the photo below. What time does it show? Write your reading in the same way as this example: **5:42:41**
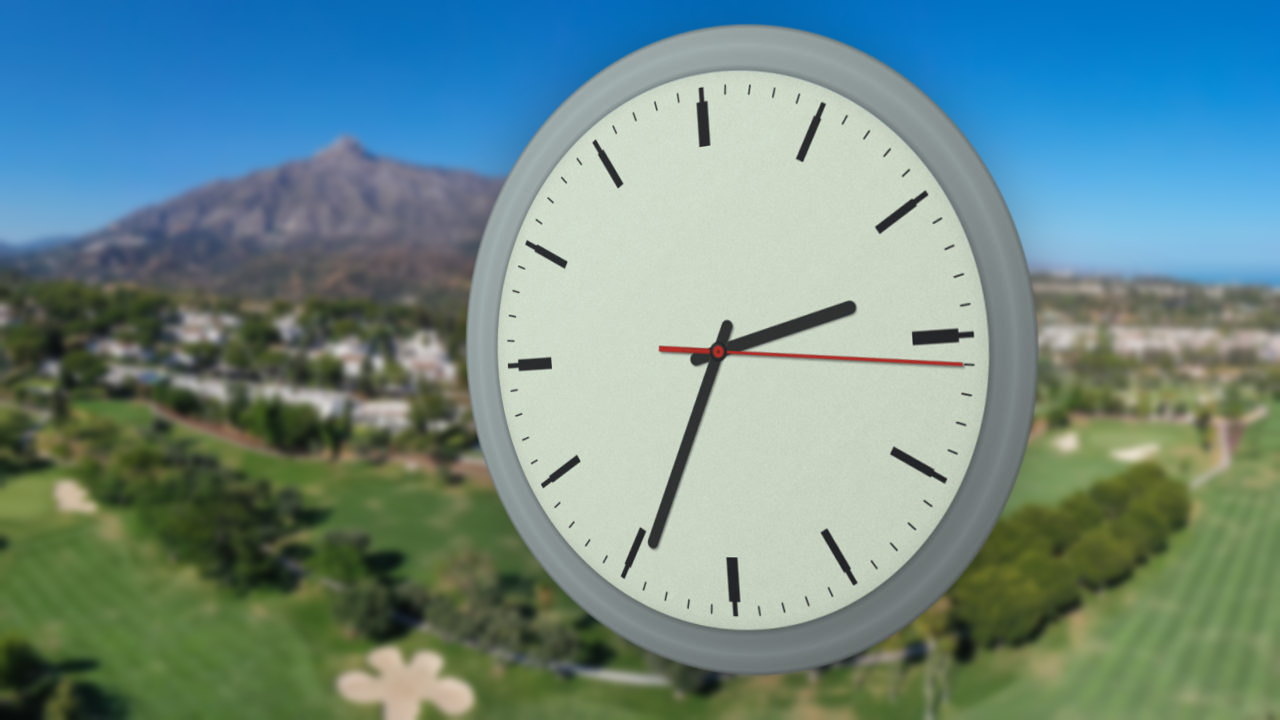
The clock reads **2:34:16**
